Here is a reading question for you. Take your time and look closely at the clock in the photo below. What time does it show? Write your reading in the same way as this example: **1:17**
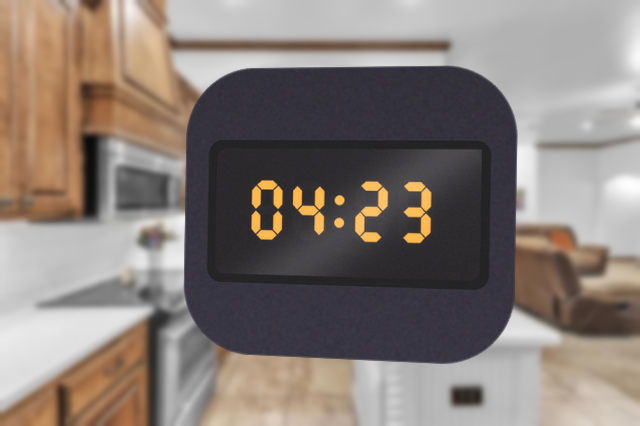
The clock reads **4:23**
